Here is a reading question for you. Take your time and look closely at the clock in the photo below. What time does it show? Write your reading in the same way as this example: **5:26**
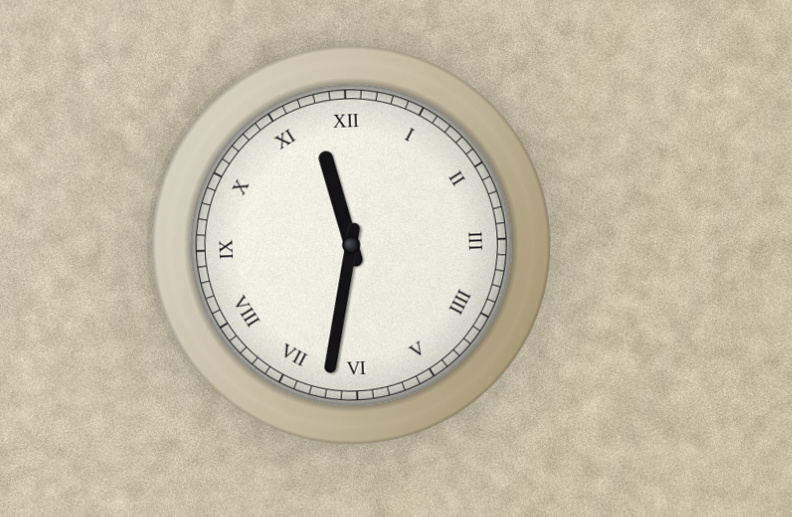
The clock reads **11:32**
